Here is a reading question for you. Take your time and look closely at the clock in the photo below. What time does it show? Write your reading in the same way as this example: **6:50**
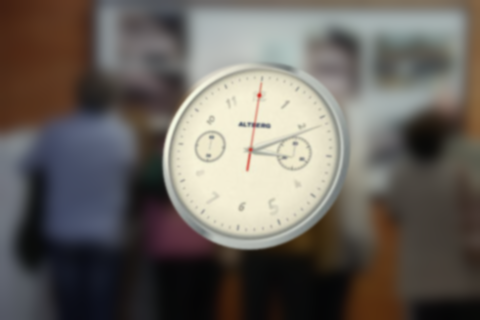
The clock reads **3:11**
